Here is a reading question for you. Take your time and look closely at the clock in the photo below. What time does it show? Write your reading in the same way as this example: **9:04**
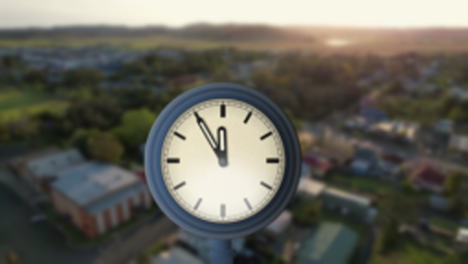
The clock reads **11:55**
